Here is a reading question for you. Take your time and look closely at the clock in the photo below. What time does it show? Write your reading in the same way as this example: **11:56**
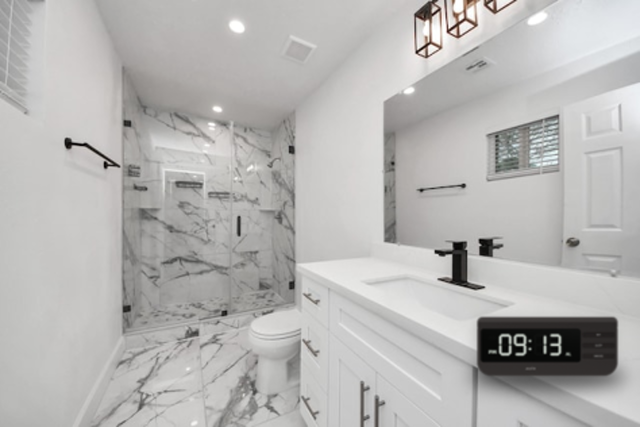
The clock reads **9:13**
